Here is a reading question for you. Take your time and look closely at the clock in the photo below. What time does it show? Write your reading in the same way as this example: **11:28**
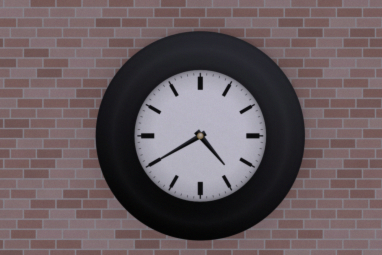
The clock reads **4:40**
